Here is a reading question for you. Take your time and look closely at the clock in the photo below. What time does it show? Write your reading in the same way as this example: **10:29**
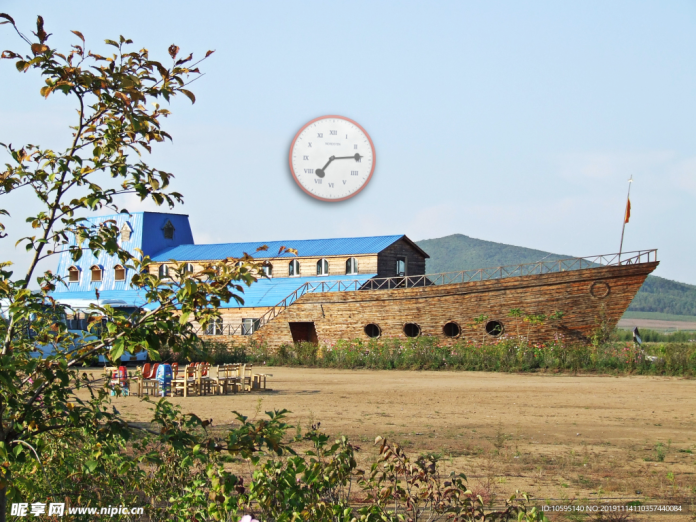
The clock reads **7:14**
